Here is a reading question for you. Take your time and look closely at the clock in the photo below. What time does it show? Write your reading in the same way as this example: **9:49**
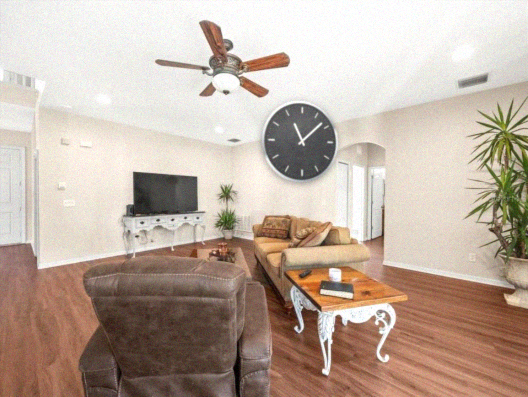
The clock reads **11:08**
